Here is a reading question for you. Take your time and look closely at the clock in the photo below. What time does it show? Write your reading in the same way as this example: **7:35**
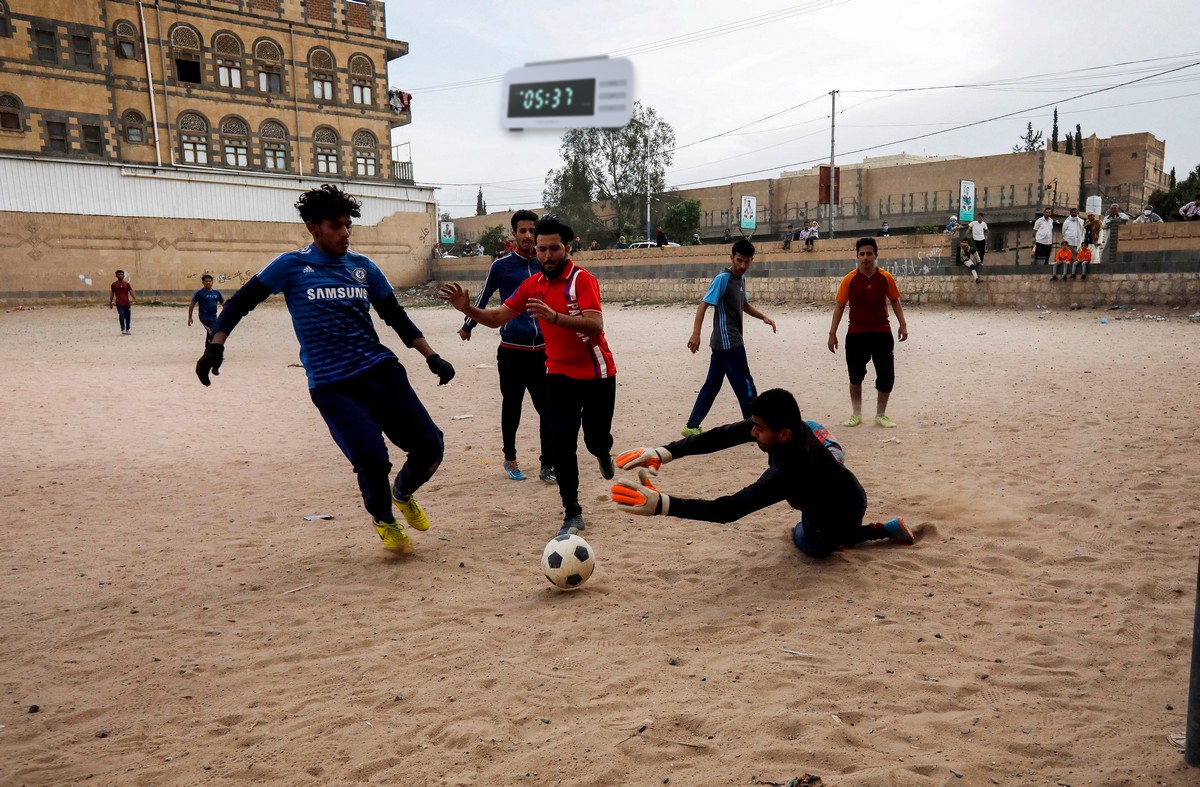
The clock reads **5:37**
